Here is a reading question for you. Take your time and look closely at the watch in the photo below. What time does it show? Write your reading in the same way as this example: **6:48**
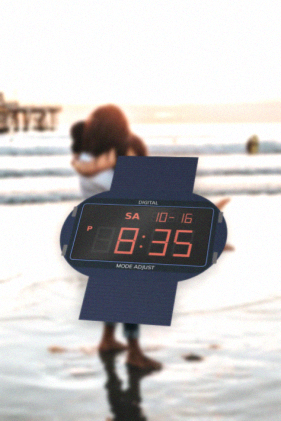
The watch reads **8:35**
